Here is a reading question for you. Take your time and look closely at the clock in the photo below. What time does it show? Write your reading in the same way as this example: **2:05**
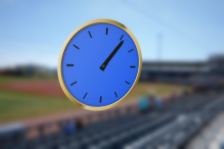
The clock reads **1:06**
